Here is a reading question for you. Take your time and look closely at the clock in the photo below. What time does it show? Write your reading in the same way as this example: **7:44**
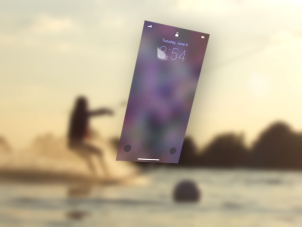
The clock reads **3:54**
